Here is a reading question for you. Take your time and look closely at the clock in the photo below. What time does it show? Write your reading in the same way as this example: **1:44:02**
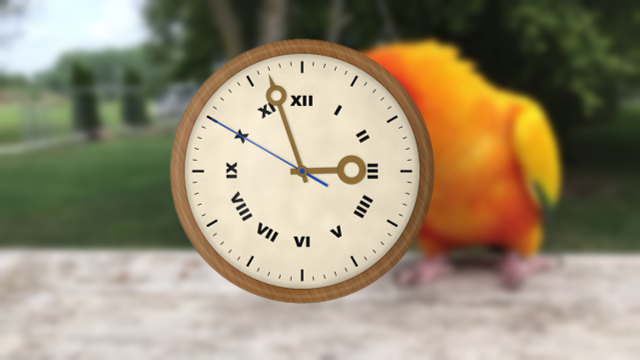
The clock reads **2:56:50**
